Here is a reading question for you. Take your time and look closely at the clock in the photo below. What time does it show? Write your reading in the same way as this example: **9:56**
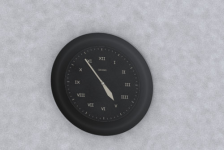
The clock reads **4:54**
